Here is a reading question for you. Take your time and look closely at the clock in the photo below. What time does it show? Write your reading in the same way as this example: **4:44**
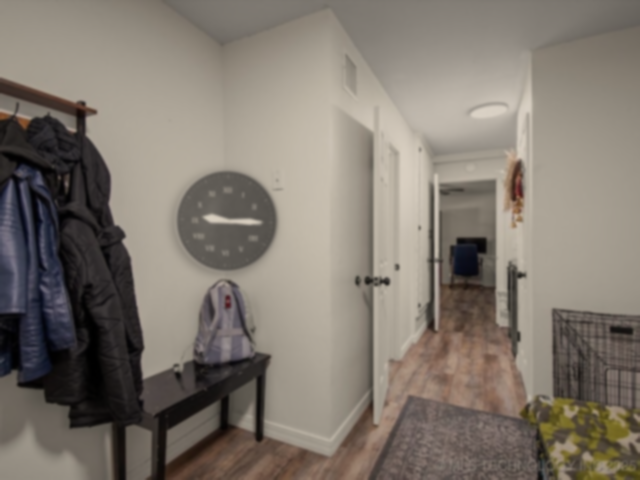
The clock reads **9:15**
